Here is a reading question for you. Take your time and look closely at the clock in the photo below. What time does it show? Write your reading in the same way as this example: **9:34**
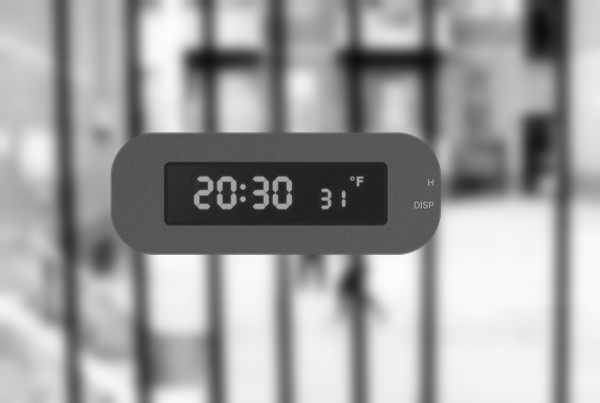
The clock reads **20:30**
